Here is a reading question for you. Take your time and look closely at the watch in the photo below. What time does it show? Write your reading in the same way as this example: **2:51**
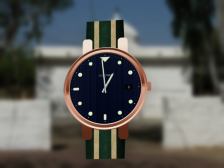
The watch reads **12:59**
